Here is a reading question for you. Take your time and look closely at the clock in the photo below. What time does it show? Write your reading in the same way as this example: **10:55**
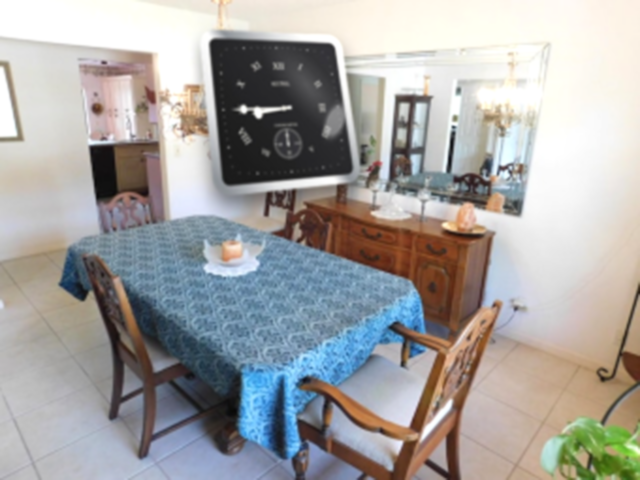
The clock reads **8:45**
